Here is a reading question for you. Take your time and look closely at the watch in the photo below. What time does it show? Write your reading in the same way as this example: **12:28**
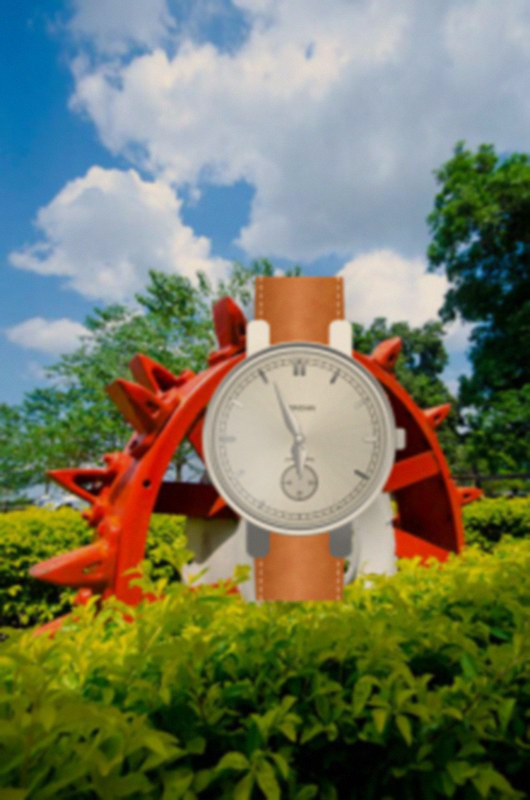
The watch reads **5:56**
